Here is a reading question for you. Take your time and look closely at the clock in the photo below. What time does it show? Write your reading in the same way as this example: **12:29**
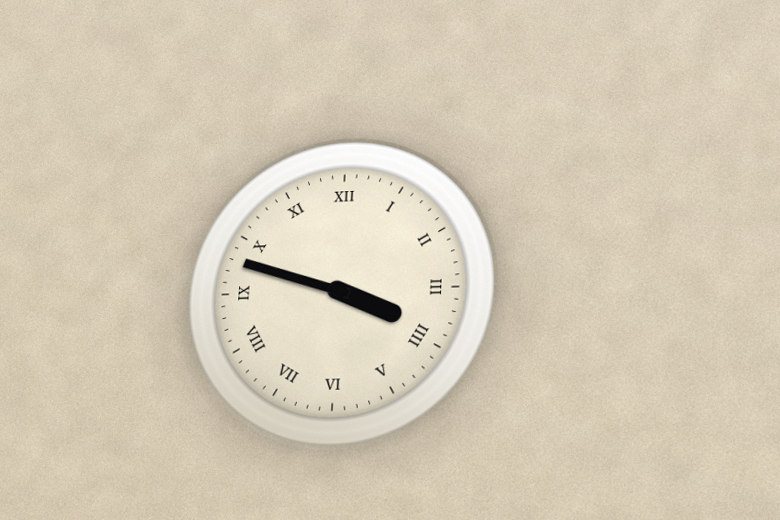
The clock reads **3:48**
